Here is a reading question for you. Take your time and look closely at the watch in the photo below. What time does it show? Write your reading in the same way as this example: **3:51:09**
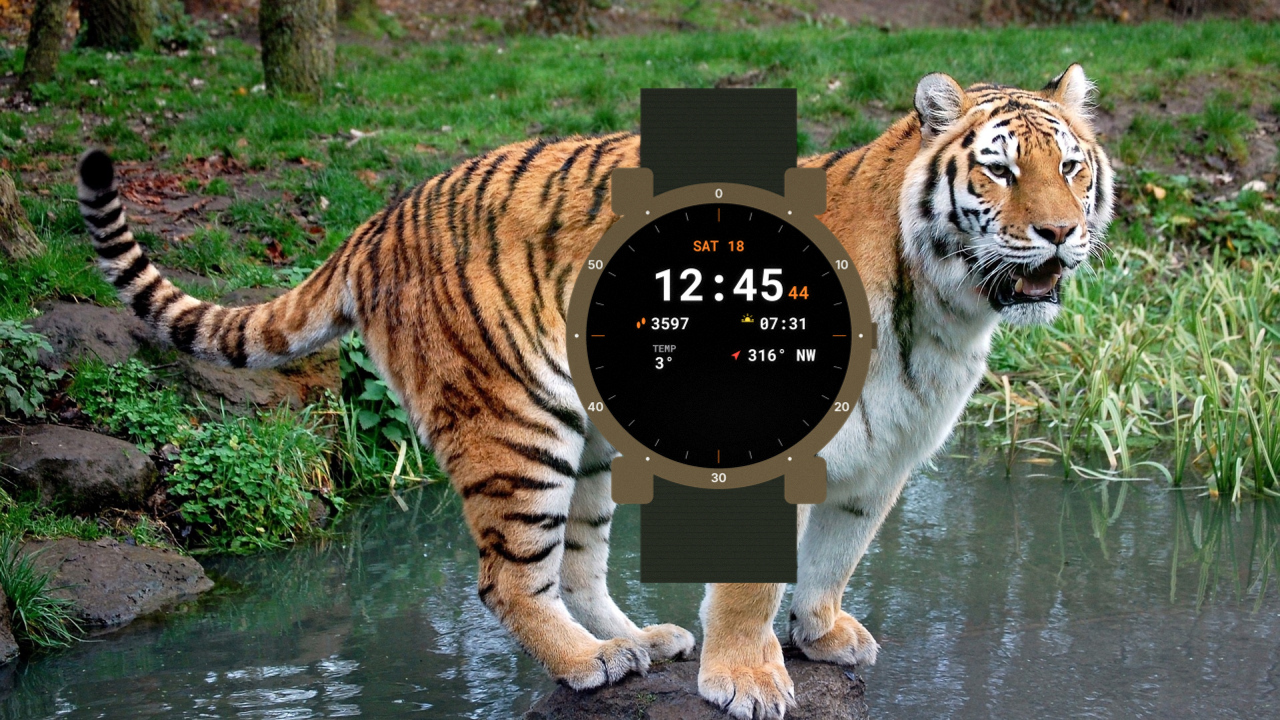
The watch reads **12:45:44**
